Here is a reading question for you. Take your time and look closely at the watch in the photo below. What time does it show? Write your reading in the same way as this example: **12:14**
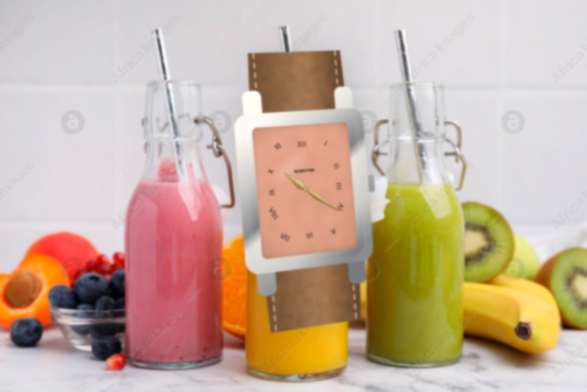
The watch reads **10:21**
